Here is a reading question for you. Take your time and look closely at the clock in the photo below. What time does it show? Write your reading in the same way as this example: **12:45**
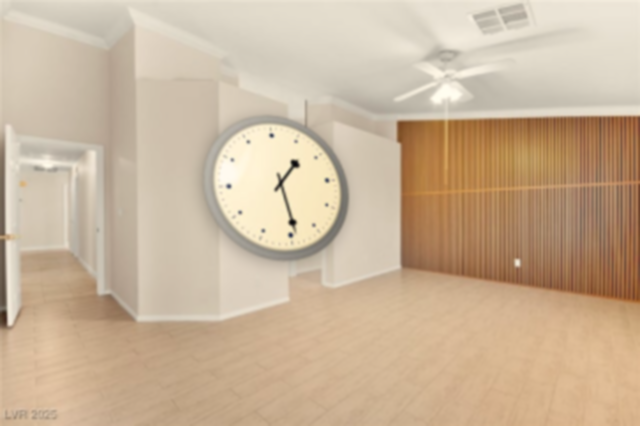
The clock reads **1:29**
